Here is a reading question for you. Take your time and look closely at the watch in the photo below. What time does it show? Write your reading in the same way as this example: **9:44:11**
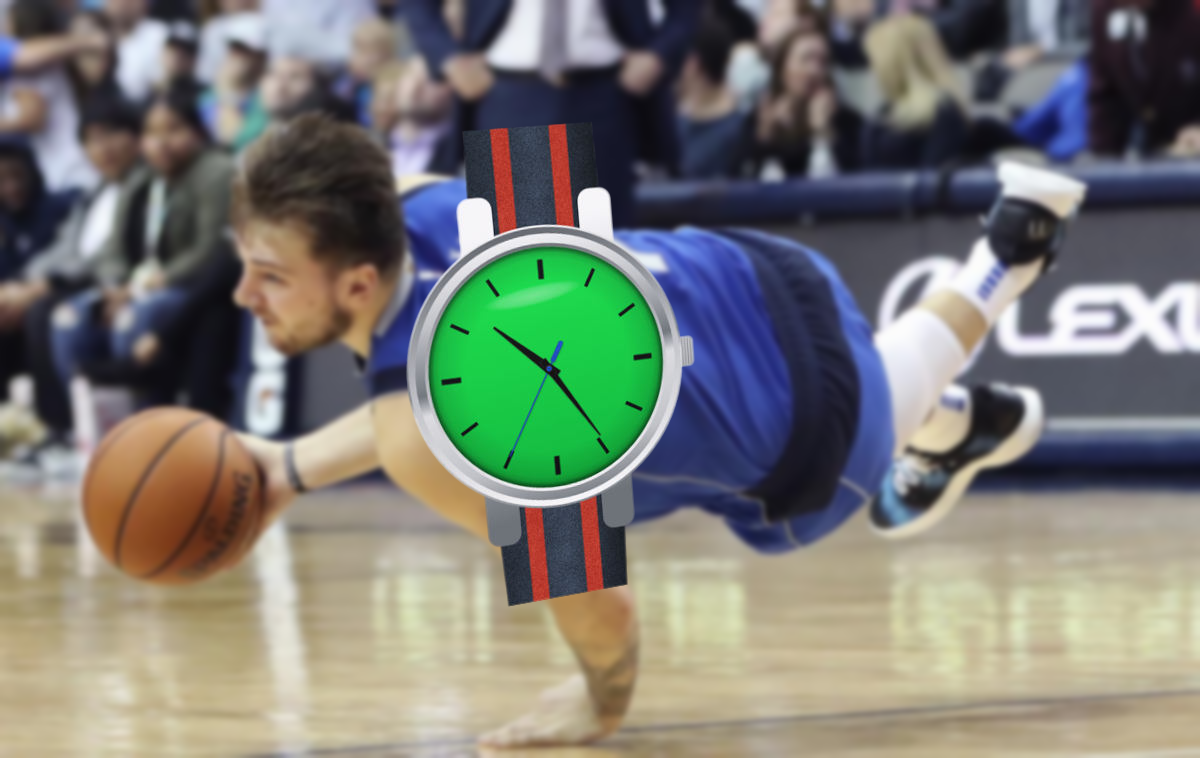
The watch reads **10:24:35**
